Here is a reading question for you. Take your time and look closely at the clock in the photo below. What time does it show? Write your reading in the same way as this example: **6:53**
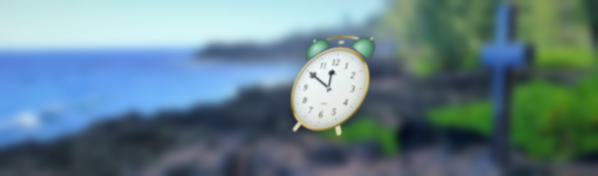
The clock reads **11:50**
